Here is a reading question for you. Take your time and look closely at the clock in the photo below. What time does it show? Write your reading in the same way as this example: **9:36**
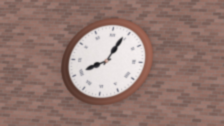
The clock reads **8:04**
